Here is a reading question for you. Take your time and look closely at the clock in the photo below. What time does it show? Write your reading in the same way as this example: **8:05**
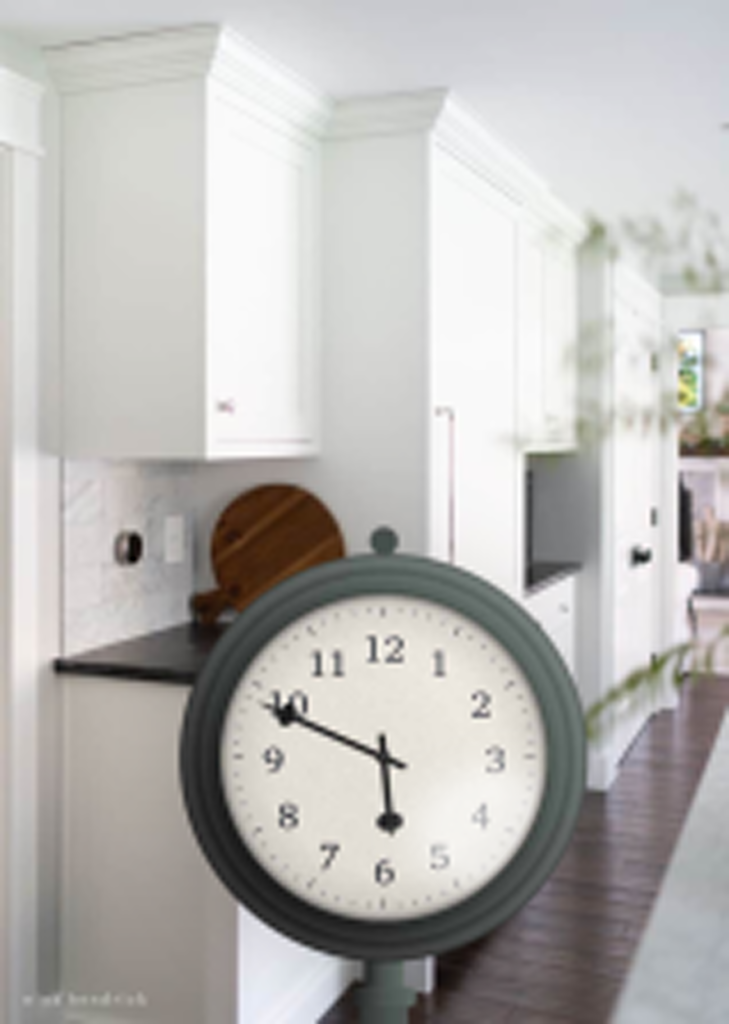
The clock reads **5:49**
